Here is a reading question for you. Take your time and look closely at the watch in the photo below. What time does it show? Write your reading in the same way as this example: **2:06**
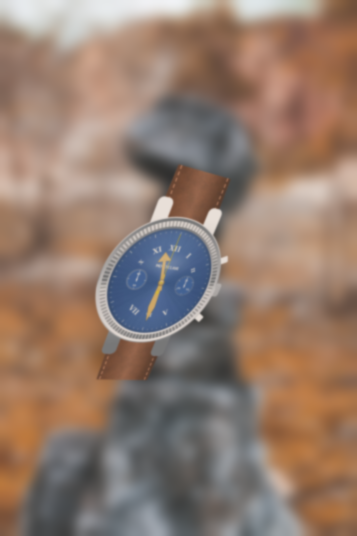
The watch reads **11:30**
